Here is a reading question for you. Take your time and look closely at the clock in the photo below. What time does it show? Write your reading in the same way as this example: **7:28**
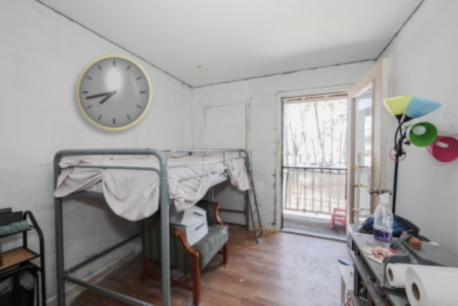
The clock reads **7:43**
